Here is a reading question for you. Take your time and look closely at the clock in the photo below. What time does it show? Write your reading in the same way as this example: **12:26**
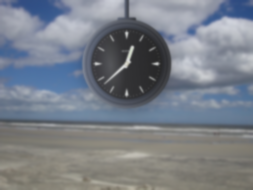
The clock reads **12:38**
